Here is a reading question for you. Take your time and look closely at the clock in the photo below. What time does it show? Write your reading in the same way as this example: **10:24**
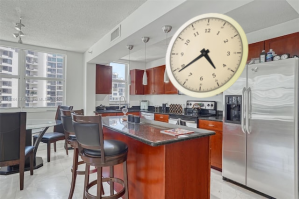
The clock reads **4:39**
